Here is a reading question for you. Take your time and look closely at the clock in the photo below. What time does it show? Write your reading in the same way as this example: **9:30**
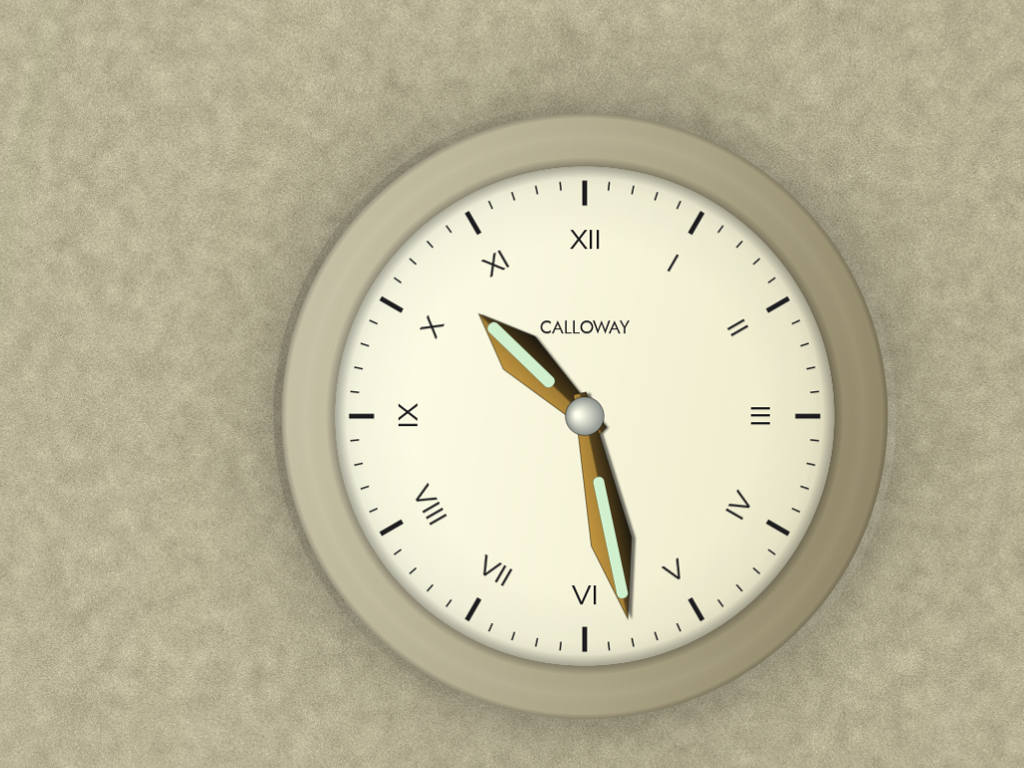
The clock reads **10:28**
